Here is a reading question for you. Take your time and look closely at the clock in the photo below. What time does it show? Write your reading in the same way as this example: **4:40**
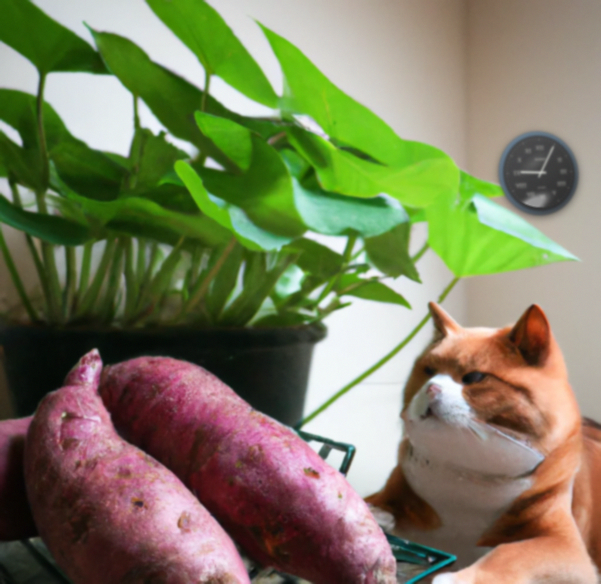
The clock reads **9:05**
